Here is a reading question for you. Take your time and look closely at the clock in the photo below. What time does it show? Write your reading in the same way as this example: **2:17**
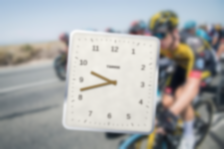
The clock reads **9:42**
